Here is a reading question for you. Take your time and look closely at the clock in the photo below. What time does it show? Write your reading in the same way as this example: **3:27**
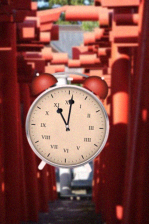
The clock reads **11:01**
